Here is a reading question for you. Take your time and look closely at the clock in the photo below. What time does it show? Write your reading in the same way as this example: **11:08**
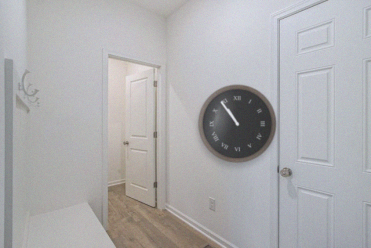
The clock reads **10:54**
